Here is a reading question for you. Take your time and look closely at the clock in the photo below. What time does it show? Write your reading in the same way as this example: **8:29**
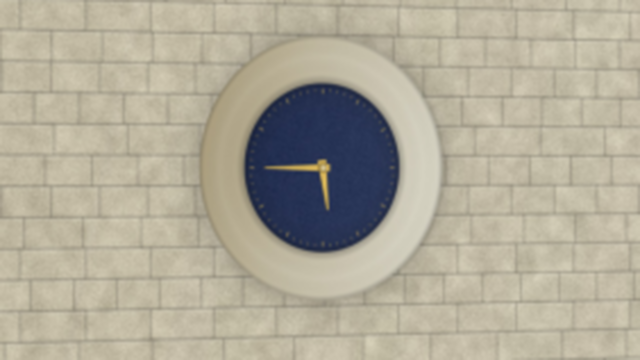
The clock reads **5:45**
